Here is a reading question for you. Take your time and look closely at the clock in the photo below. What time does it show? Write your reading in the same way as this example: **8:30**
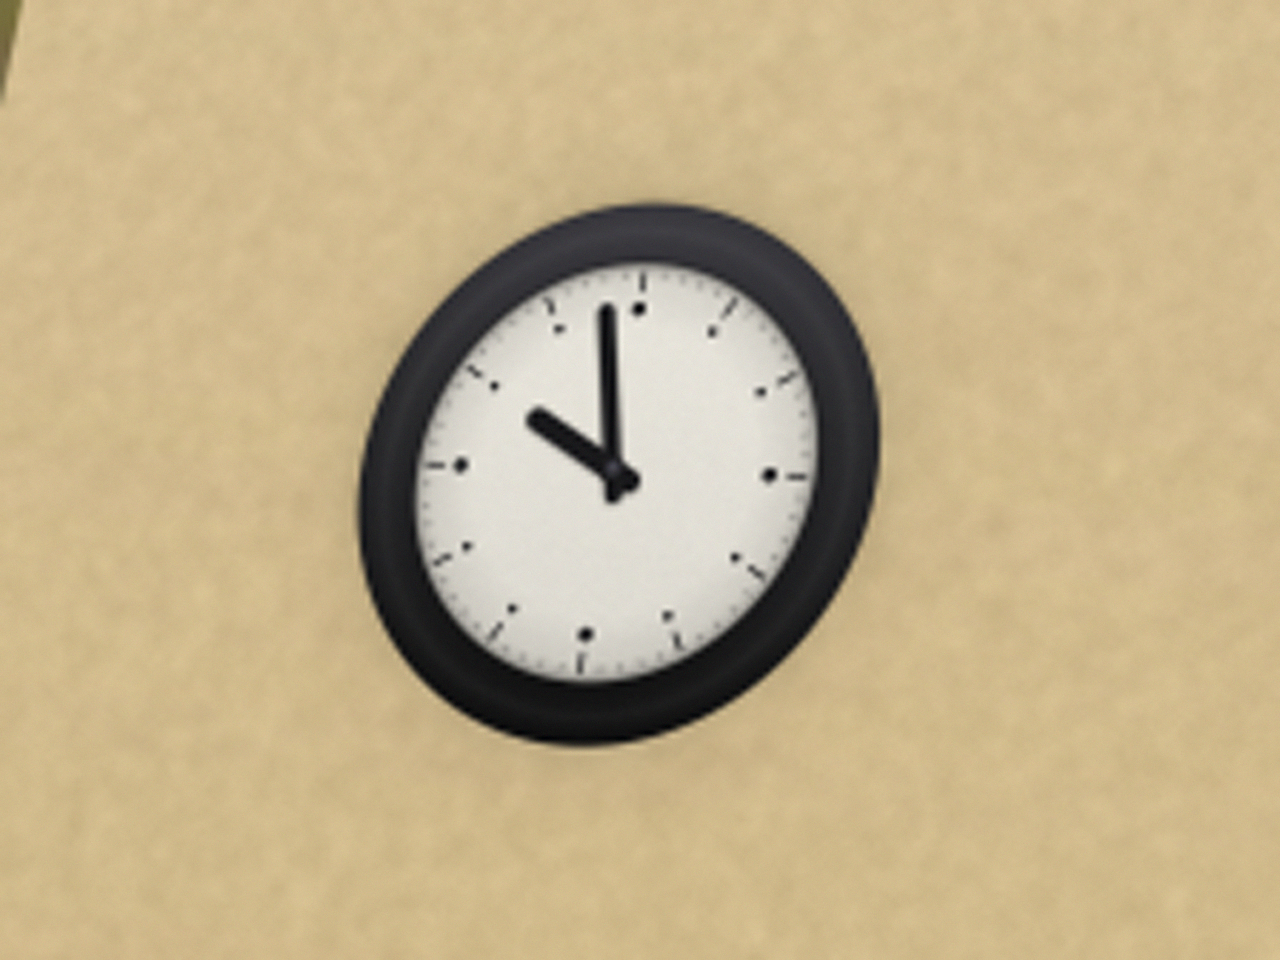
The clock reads **9:58**
